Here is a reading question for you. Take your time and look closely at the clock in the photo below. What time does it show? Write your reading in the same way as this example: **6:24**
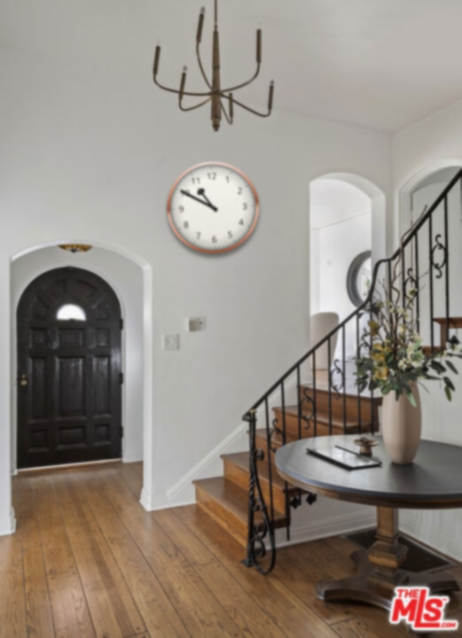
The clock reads **10:50**
